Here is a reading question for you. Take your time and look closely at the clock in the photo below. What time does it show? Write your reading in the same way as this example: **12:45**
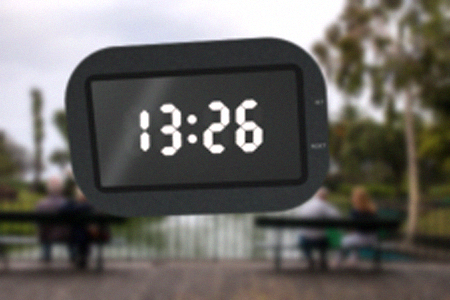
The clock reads **13:26**
